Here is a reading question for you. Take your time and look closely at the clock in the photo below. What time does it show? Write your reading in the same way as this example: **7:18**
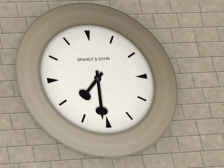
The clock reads **7:31**
